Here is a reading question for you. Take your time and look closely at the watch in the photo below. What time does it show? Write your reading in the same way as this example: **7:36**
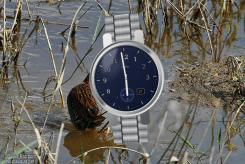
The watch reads **5:59**
